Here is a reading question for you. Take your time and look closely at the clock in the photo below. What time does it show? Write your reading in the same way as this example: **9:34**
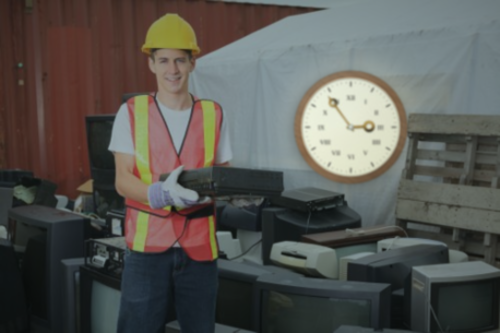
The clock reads **2:54**
